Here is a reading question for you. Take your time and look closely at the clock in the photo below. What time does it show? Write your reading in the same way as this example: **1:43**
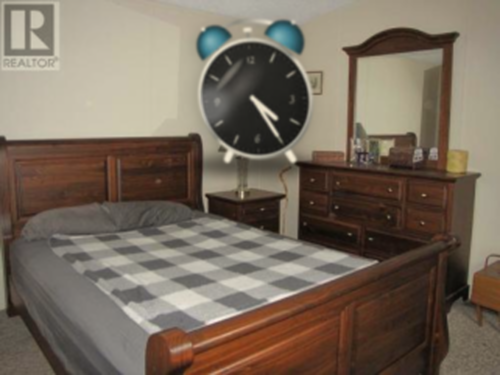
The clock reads **4:25**
